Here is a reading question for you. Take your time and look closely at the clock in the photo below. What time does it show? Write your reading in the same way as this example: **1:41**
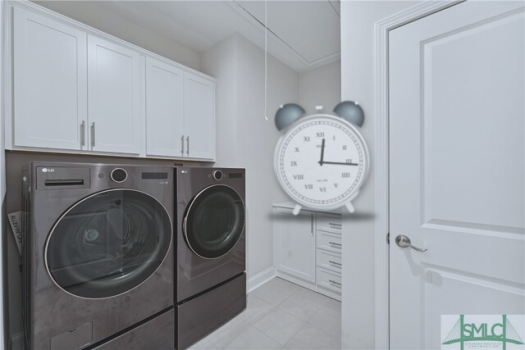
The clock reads **12:16**
